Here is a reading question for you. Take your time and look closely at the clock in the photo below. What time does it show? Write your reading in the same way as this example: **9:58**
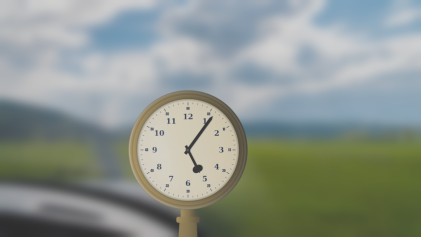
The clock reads **5:06**
